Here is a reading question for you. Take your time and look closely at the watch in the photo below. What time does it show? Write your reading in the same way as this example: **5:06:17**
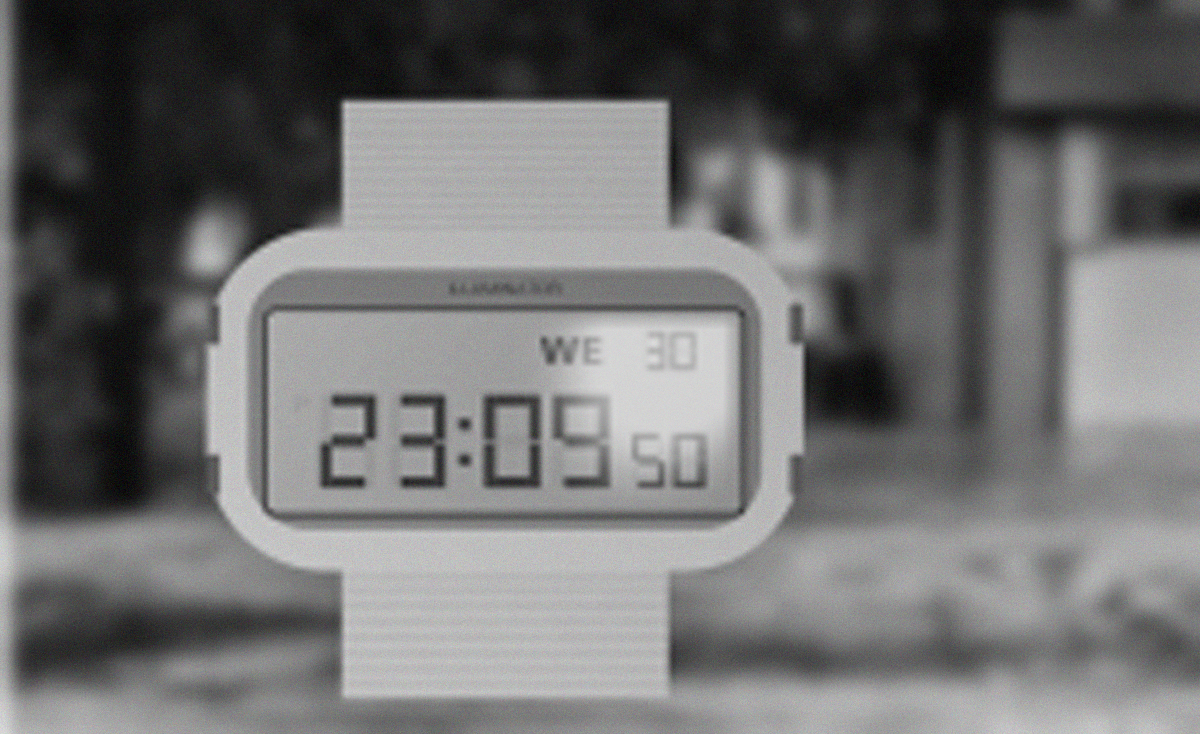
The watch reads **23:09:50**
